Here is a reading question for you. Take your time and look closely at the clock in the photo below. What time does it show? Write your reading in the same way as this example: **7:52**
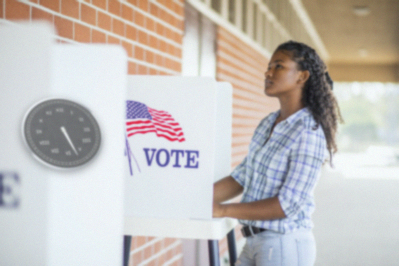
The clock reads **5:27**
